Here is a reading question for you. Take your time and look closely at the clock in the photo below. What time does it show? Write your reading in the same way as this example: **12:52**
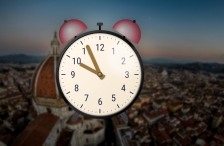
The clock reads **9:56**
